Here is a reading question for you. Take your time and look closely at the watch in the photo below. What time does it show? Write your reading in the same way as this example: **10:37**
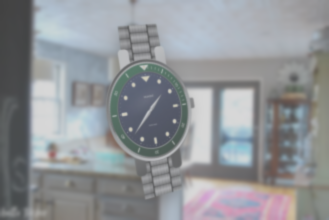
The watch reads **1:38**
